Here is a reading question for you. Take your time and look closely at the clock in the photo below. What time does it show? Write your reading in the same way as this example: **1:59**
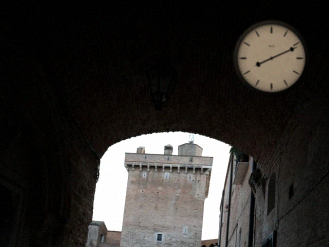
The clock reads **8:11**
